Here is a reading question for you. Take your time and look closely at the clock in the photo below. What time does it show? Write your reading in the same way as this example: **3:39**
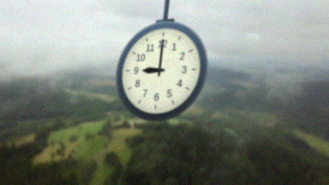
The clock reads **9:00**
